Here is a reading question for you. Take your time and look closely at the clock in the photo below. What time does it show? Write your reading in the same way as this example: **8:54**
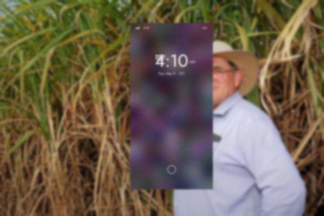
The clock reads **4:10**
